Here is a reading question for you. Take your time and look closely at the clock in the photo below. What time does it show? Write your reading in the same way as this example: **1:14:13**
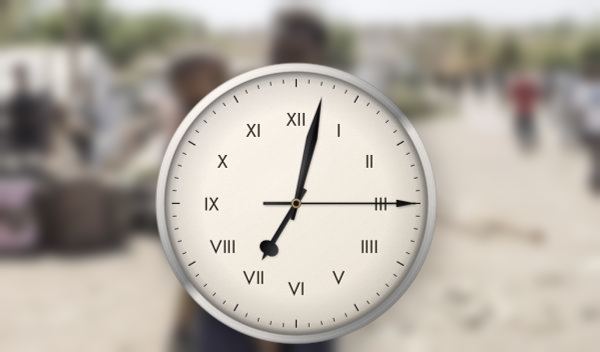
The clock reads **7:02:15**
